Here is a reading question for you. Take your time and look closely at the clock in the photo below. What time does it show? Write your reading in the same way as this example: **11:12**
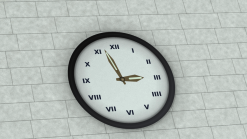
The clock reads **2:57**
